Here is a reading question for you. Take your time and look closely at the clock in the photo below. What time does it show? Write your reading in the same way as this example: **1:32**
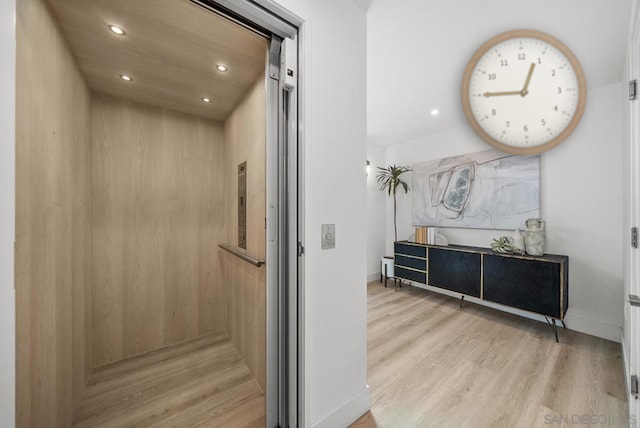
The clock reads **12:45**
